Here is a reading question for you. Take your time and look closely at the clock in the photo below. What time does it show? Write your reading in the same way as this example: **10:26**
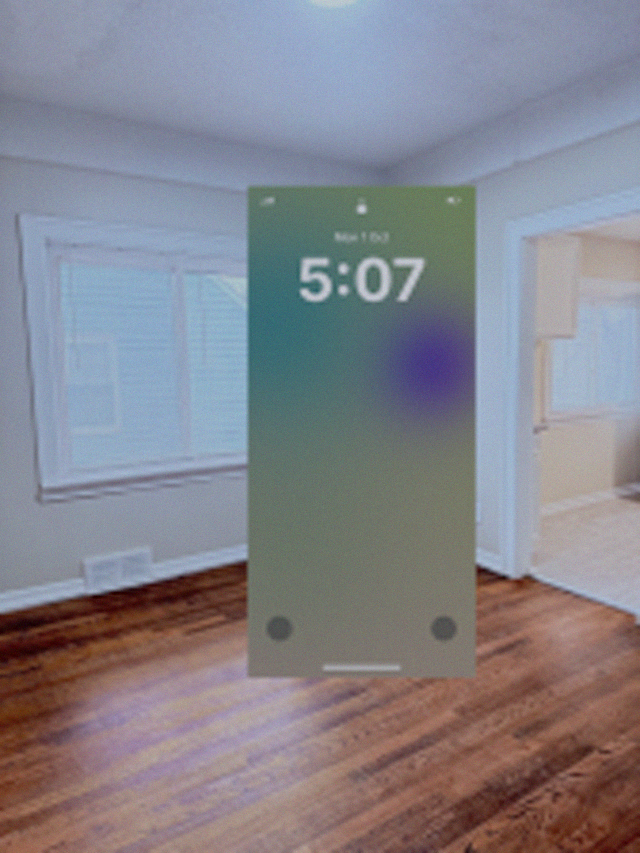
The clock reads **5:07**
